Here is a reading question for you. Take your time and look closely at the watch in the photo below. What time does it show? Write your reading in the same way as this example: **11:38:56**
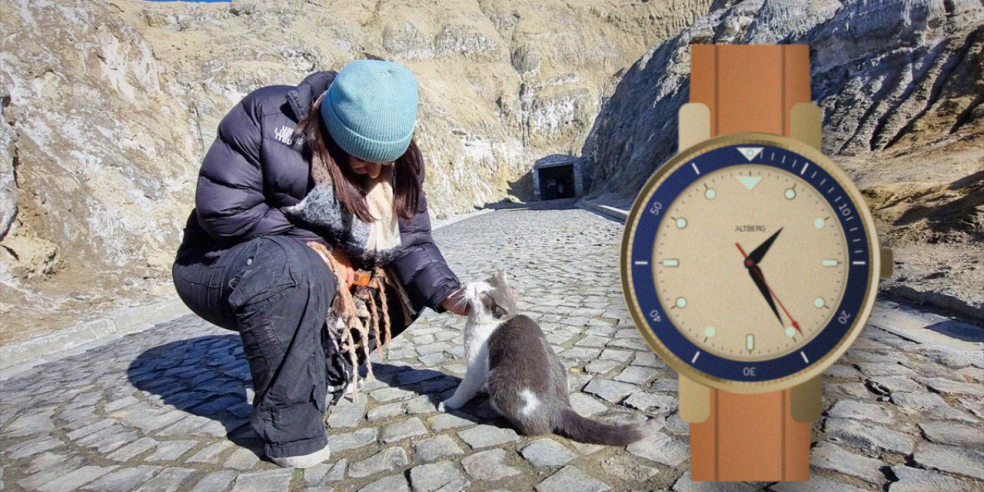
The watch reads **1:25:24**
